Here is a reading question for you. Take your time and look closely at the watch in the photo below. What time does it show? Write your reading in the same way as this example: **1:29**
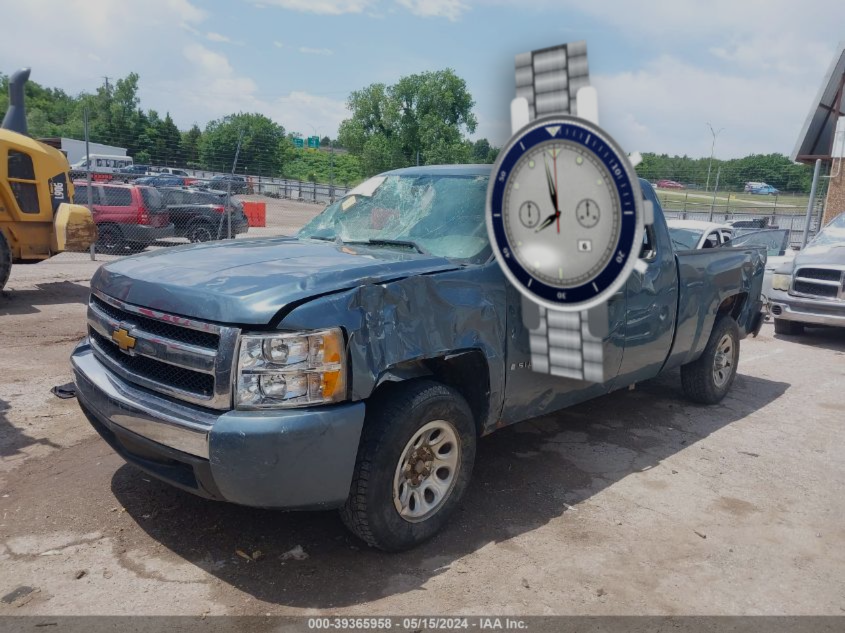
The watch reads **7:58**
